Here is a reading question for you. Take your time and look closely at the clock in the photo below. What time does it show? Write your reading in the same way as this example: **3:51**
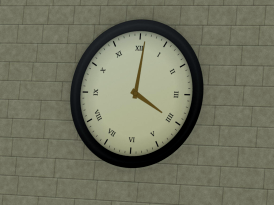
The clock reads **4:01**
